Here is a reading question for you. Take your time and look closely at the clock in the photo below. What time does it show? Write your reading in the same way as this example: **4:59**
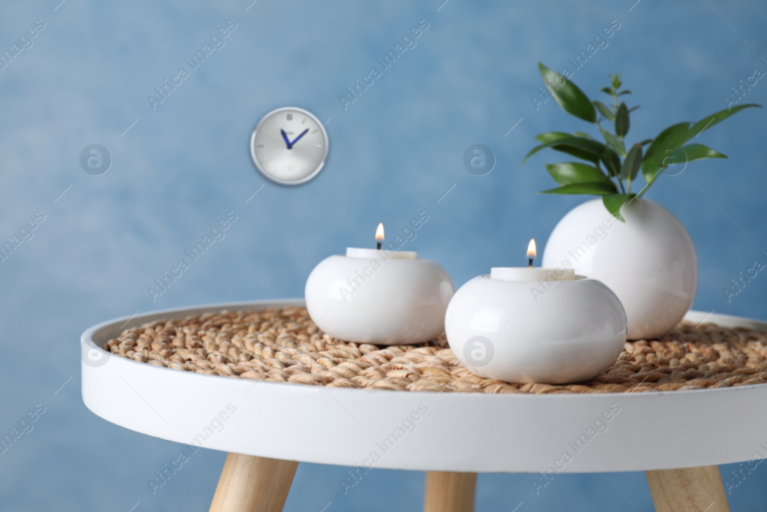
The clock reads **11:08**
